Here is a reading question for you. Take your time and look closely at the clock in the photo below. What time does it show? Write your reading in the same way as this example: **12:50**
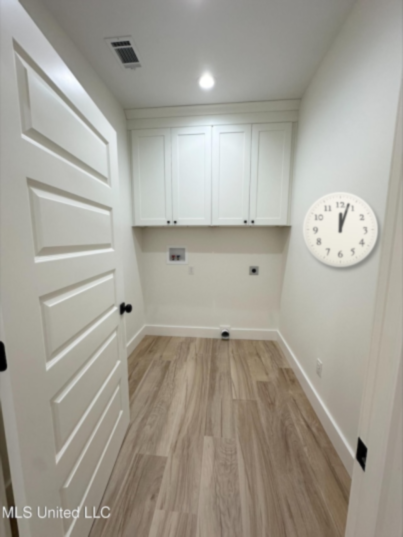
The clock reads **12:03**
